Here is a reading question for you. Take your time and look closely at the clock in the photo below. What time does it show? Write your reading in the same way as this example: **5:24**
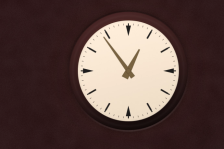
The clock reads **12:54**
